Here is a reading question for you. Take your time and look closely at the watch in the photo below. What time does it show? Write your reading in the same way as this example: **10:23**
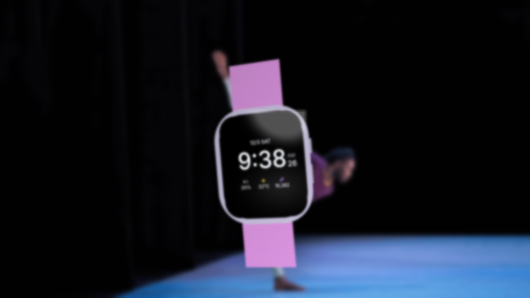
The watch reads **9:38**
